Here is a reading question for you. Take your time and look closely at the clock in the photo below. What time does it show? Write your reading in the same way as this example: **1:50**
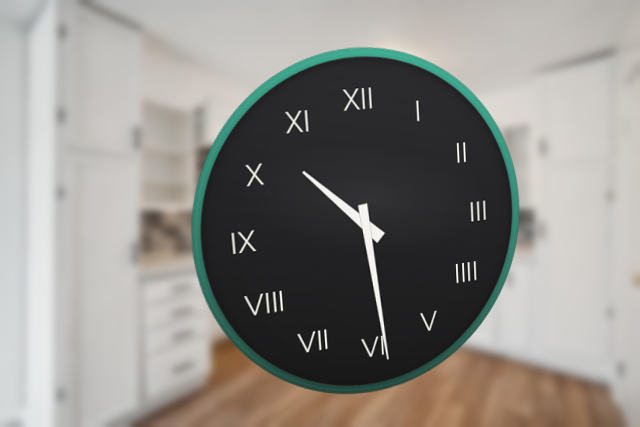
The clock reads **10:29**
